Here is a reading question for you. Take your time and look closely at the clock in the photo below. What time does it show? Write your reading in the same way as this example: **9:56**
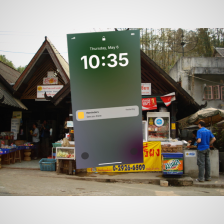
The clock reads **10:35**
